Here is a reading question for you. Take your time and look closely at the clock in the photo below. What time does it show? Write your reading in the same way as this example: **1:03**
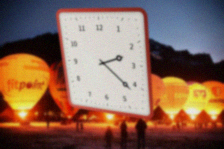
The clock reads **2:22**
